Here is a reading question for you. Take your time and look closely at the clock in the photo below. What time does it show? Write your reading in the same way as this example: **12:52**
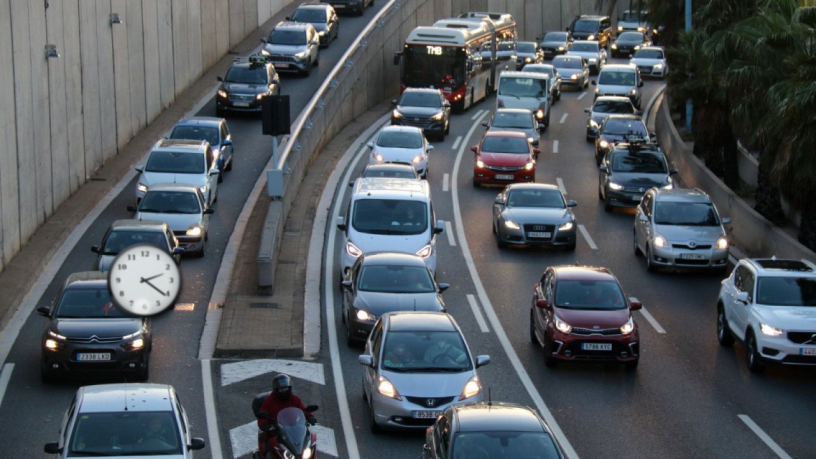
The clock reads **2:21**
